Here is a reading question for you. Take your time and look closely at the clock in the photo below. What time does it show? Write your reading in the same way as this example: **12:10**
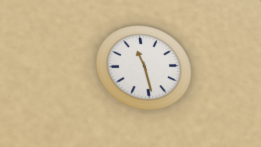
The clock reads **11:29**
